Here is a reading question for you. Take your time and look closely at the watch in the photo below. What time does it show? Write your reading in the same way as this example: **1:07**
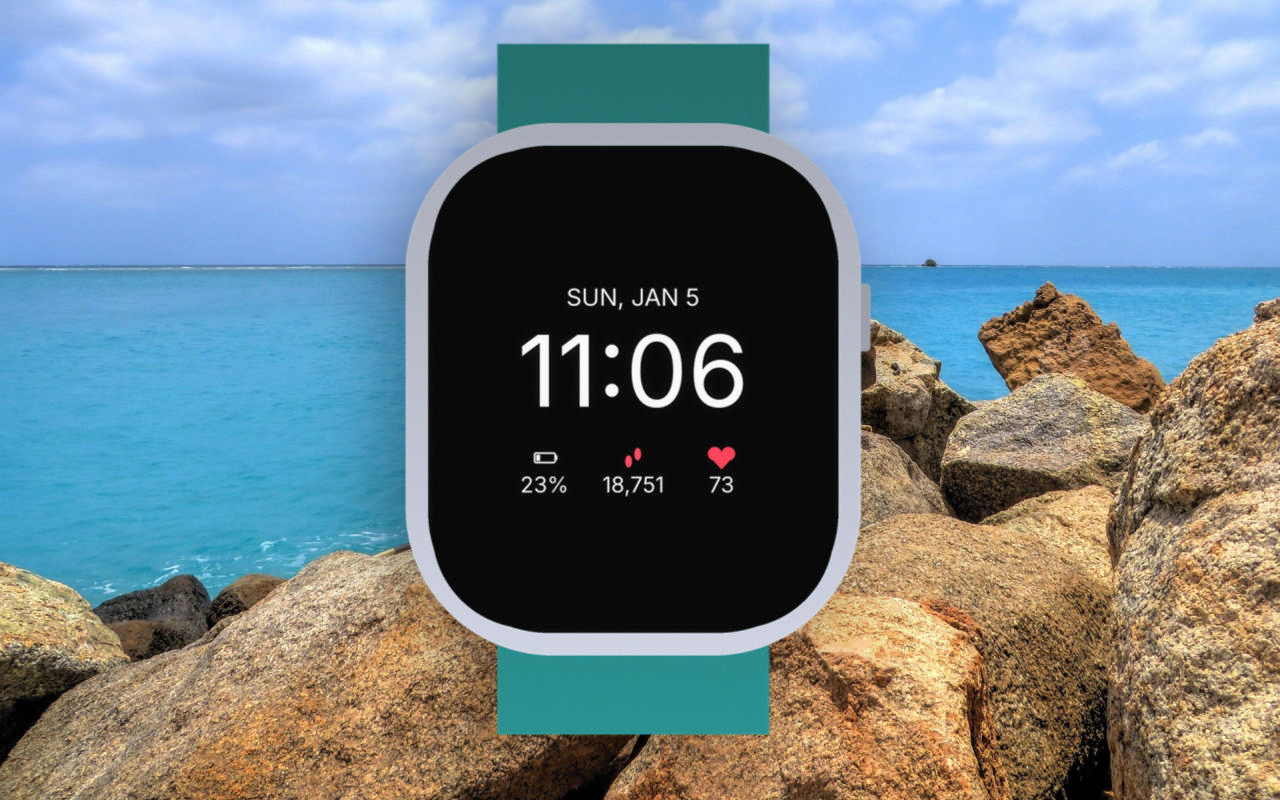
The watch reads **11:06**
